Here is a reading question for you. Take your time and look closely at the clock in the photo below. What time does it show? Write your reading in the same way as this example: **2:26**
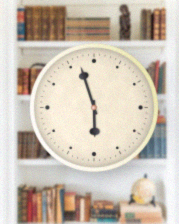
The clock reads **5:57**
